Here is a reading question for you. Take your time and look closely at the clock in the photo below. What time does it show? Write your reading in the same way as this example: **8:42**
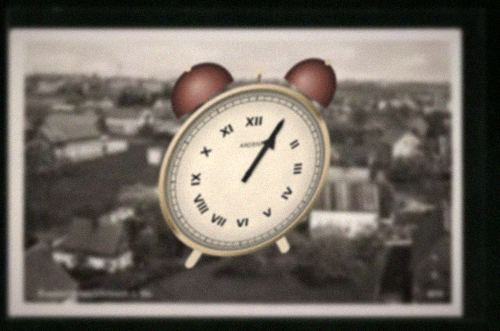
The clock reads **1:05**
